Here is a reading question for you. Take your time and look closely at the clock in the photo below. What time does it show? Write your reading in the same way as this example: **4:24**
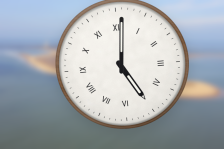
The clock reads **5:01**
